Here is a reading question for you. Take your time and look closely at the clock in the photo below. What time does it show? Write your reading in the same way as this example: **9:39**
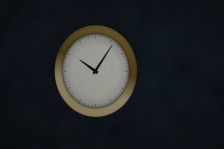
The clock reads **10:06**
